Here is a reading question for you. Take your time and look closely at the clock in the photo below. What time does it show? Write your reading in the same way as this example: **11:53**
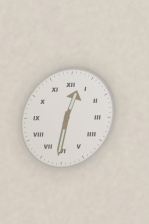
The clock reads **12:31**
